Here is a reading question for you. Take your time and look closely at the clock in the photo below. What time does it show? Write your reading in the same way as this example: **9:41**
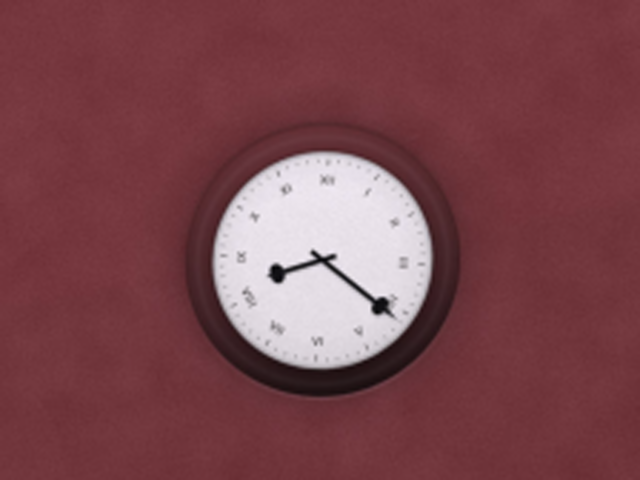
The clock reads **8:21**
